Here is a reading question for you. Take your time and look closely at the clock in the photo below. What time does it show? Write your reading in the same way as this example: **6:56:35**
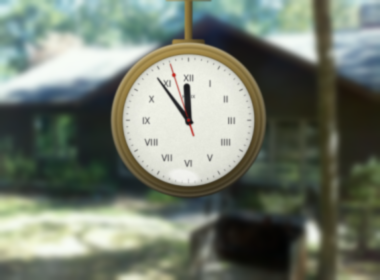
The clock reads **11:53:57**
